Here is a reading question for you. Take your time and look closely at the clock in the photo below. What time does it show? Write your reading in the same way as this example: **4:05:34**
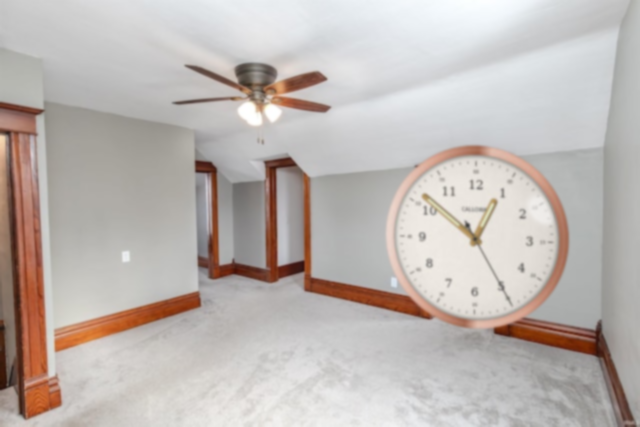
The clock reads **12:51:25**
